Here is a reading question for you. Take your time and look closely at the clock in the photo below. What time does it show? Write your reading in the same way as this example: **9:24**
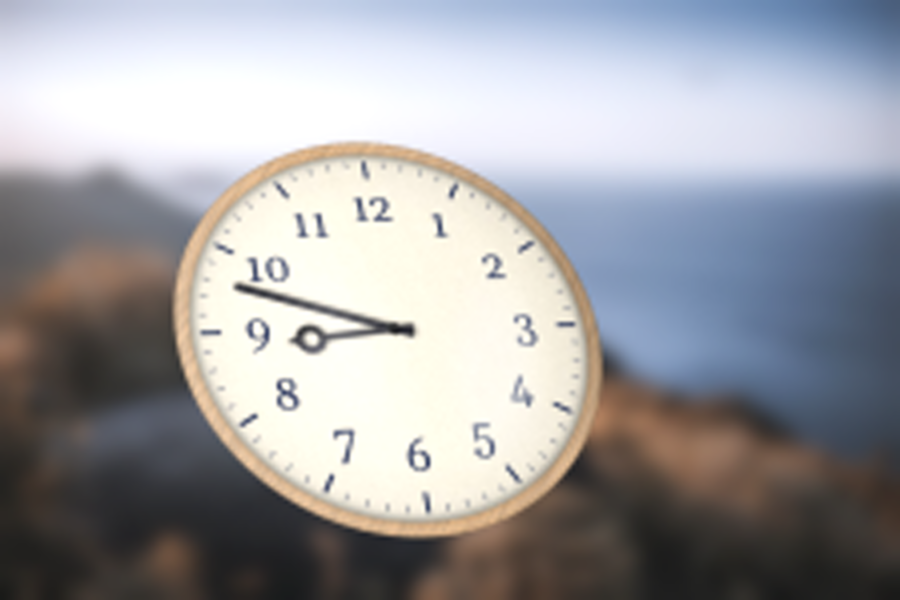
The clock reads **8:48**
